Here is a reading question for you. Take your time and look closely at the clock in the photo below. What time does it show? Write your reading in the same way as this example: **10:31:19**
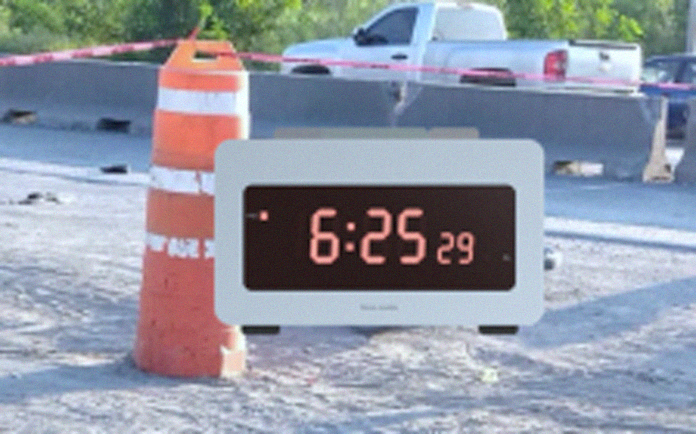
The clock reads **6:25:29**
